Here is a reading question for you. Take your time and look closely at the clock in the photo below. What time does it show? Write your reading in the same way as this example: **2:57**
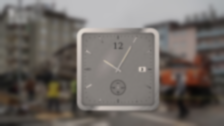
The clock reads **10:05**
